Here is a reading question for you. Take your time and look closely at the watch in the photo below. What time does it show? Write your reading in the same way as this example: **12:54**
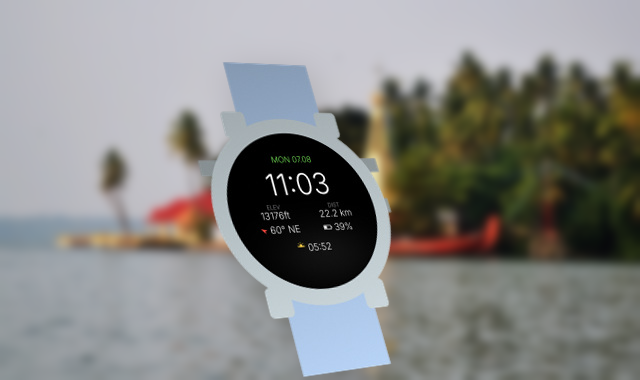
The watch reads **11:03**
